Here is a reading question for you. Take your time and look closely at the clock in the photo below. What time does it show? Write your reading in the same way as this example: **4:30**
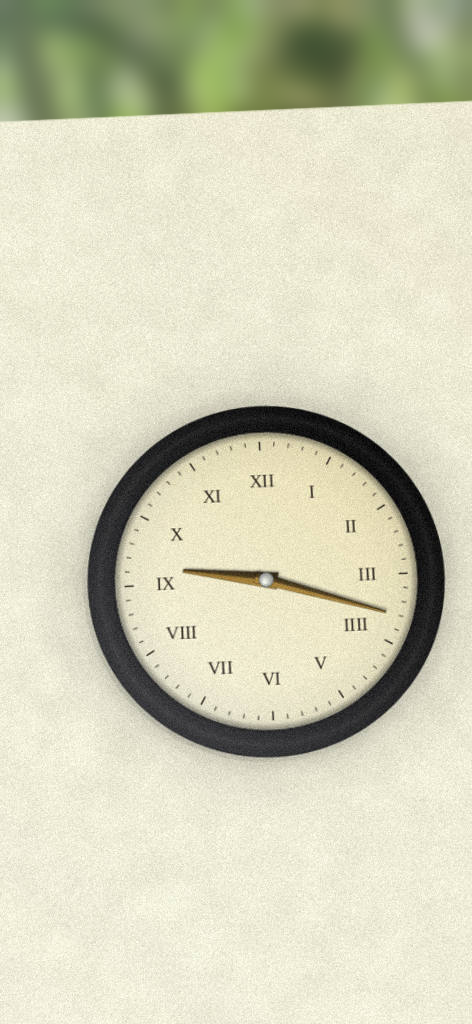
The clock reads **9:18**
